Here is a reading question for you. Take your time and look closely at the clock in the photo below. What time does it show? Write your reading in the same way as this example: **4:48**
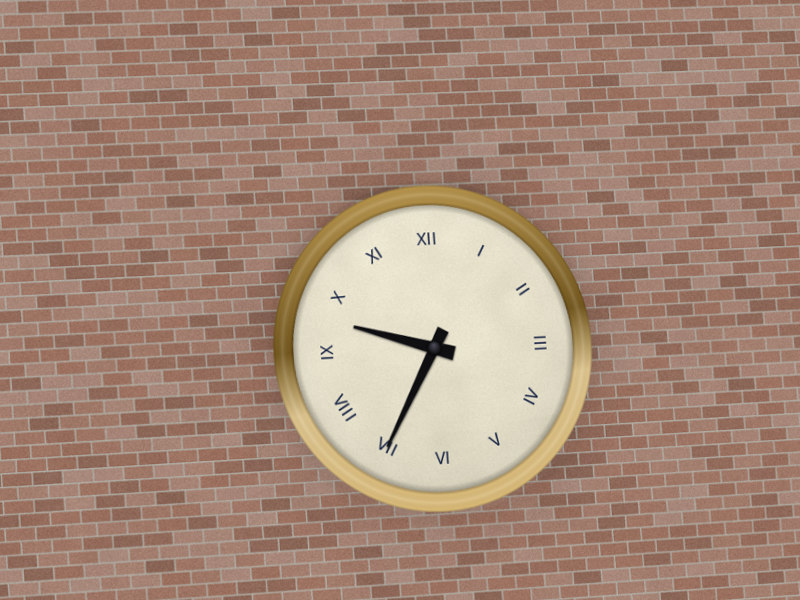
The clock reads **9:35**
